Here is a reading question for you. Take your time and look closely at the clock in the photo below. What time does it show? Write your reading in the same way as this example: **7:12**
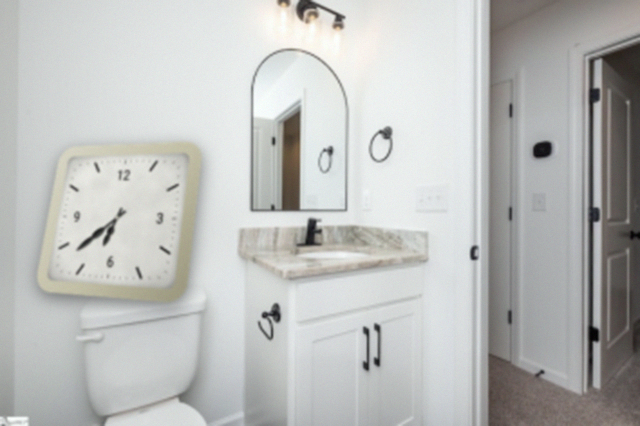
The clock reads **6:38**
